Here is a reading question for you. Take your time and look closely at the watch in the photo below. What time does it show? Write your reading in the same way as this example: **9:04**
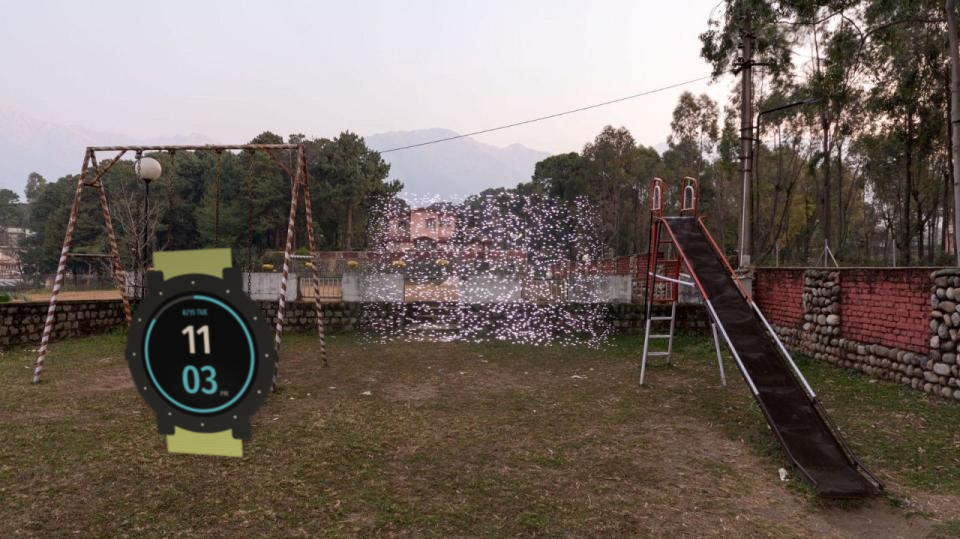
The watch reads **11:03**
